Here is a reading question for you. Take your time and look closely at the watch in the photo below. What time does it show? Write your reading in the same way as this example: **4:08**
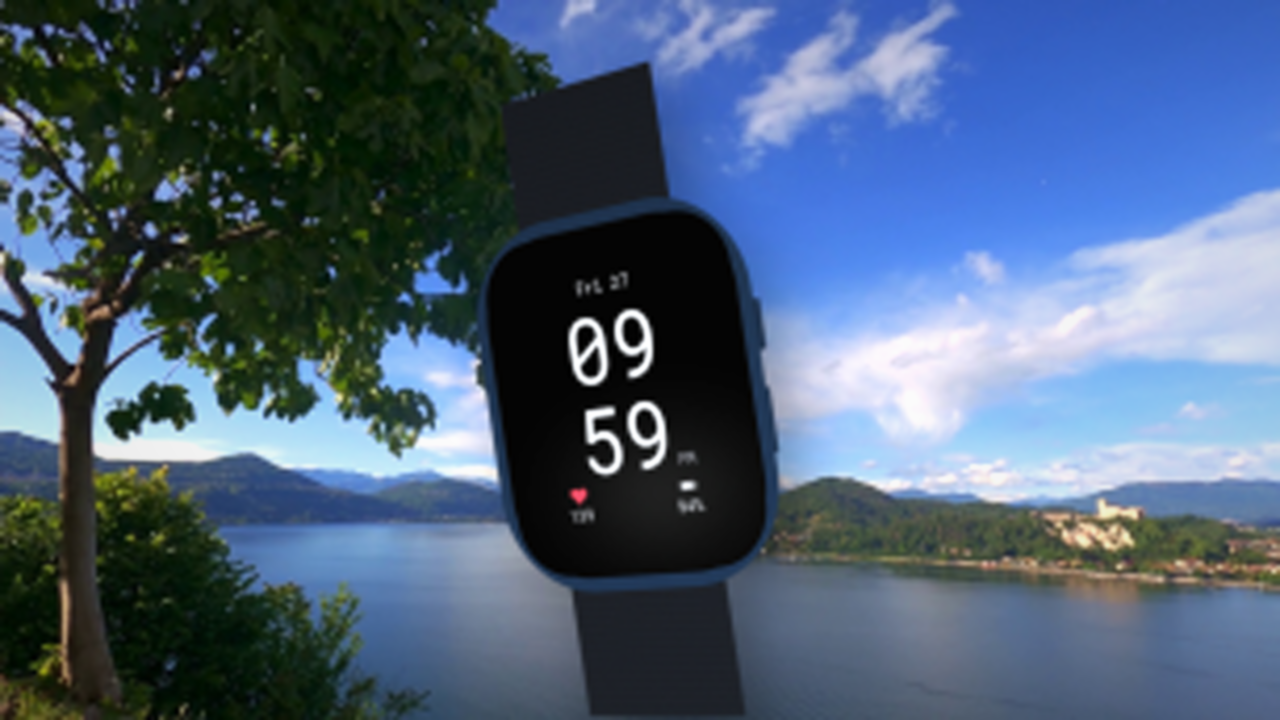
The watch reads **9:59**
